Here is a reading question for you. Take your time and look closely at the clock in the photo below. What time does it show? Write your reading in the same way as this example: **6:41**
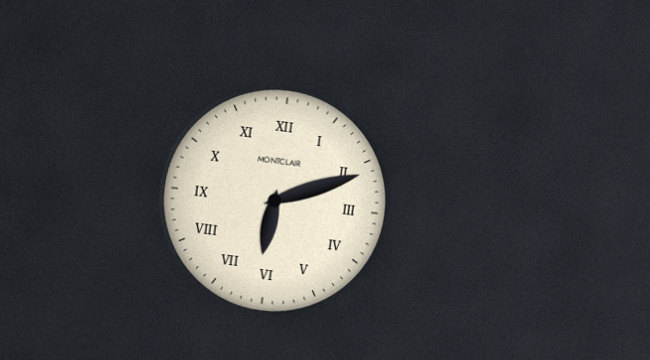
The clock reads **6:11**
